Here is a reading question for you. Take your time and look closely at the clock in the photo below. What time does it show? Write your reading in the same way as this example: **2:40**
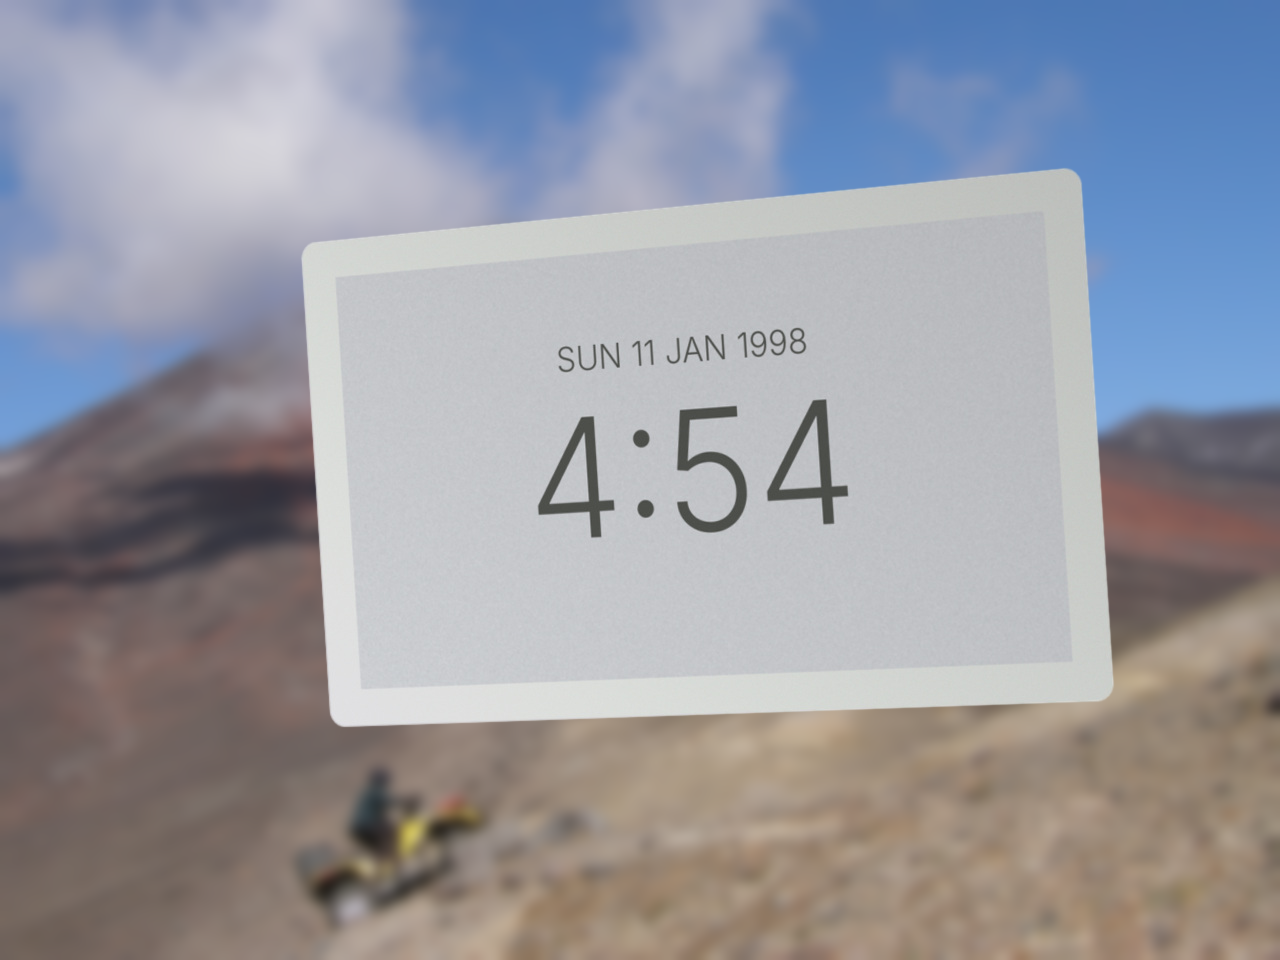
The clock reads **4:54**
